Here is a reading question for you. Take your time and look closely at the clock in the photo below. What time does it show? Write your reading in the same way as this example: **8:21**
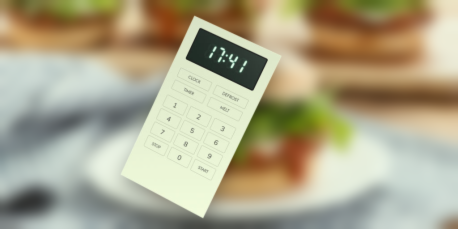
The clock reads **17:41**
